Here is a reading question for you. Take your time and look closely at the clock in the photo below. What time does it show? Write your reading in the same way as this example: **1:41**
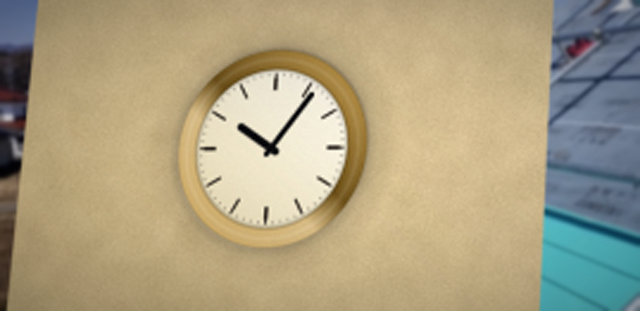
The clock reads **10:06**
